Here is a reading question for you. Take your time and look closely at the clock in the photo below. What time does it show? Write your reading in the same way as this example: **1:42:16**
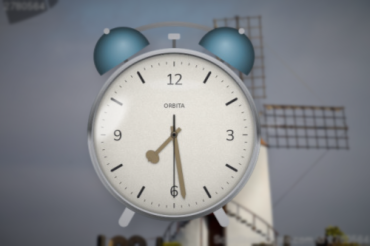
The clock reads **7:28:30**
